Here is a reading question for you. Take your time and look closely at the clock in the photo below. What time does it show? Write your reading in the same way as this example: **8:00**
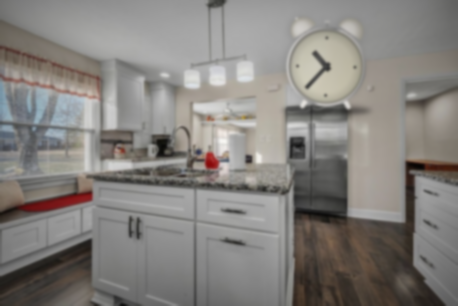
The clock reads **10:37**
